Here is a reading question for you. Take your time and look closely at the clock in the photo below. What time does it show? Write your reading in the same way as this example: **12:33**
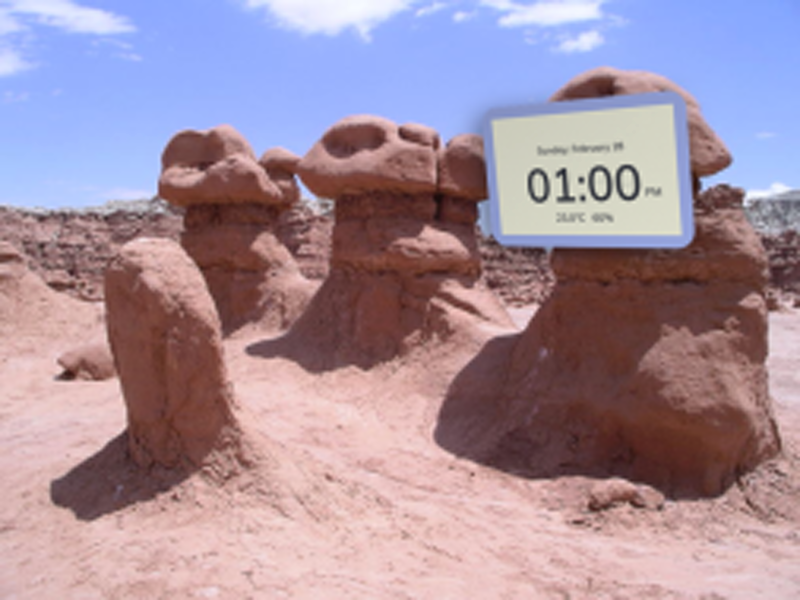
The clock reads **1:00**
